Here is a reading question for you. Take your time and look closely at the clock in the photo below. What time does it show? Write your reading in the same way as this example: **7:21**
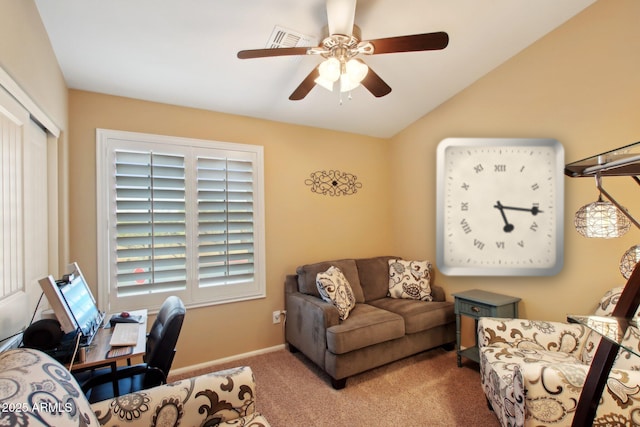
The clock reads **5:16**
